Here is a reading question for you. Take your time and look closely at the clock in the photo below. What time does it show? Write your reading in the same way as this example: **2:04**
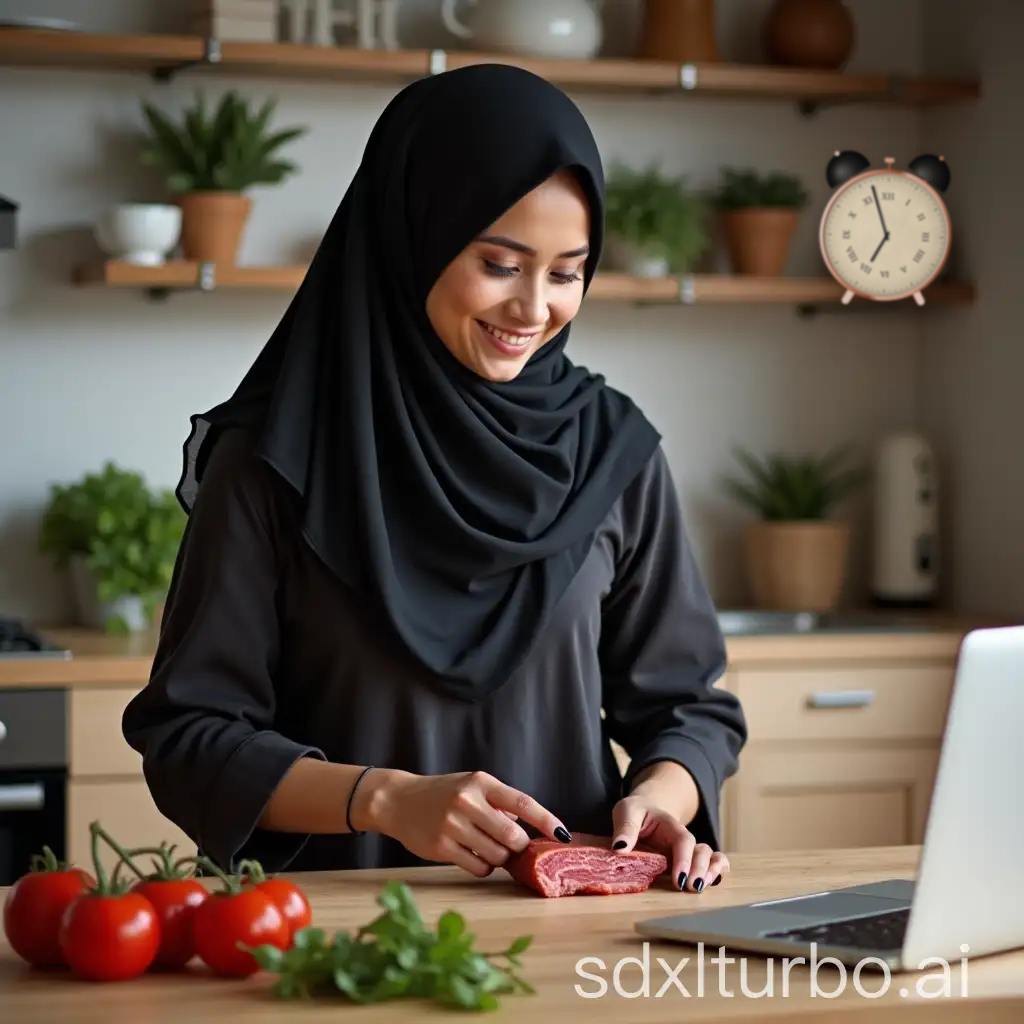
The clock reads **6:57**
